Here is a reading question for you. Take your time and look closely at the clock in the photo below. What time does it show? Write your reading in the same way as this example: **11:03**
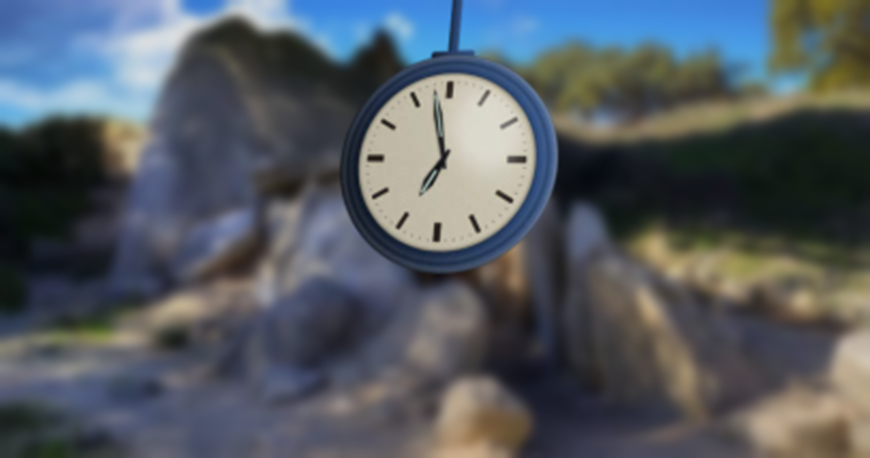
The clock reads **6:58**
